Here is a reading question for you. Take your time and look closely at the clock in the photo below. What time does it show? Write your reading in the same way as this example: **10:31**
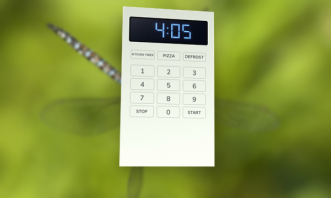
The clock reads **4:05**
